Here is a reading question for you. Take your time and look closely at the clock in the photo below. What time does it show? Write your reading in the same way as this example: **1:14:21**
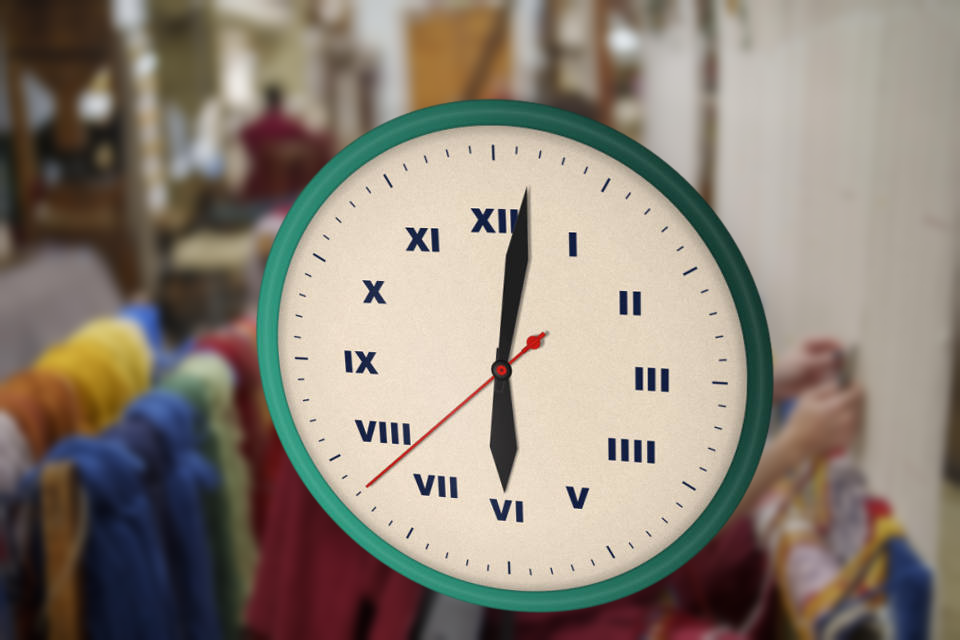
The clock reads **6:01:38**
